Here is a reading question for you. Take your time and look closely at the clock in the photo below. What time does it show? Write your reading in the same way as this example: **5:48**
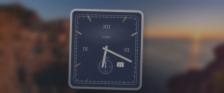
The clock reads **6:19**
